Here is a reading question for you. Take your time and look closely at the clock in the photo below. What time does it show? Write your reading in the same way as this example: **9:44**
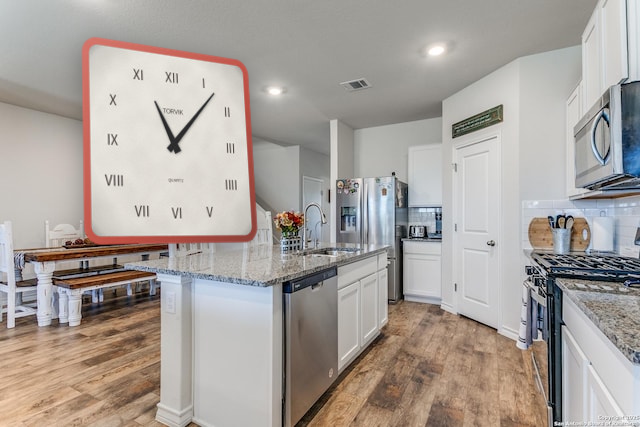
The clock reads **11:07**
